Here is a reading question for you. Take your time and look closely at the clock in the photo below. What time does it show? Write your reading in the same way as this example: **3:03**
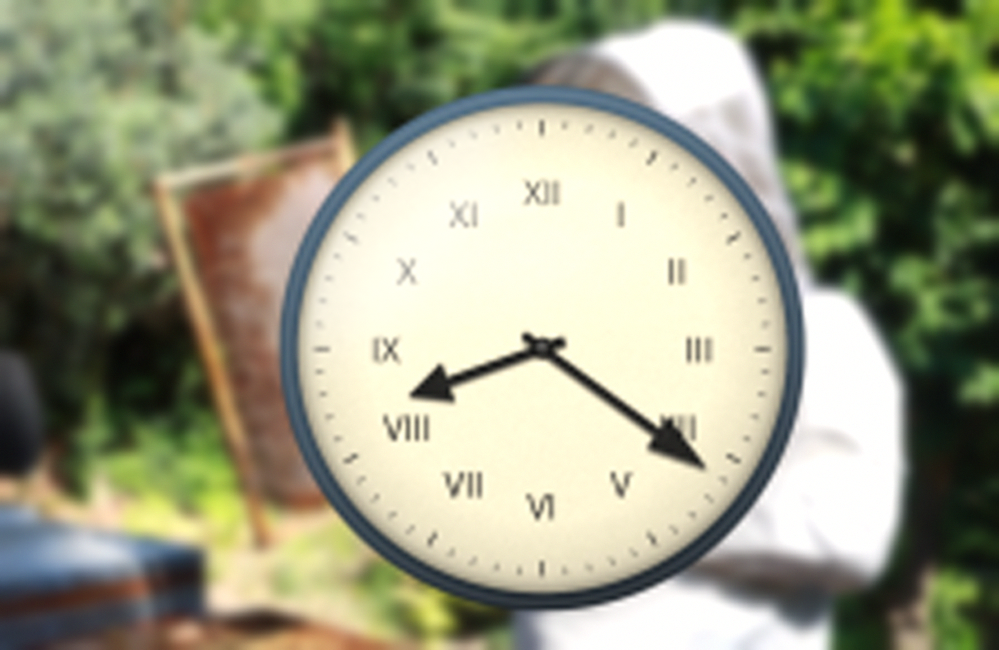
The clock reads **8:21**
